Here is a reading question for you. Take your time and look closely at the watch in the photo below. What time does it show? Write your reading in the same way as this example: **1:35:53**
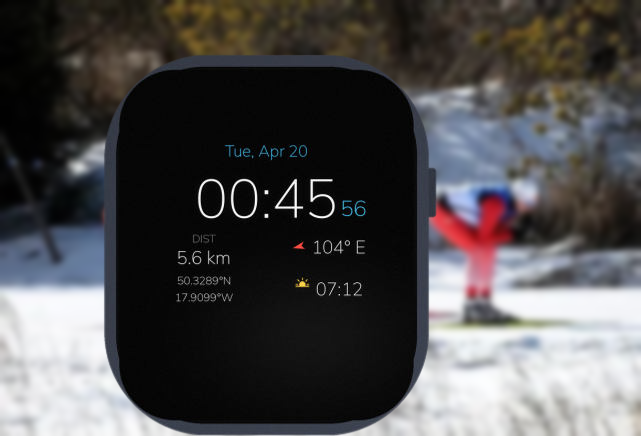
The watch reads **0:45:56**
